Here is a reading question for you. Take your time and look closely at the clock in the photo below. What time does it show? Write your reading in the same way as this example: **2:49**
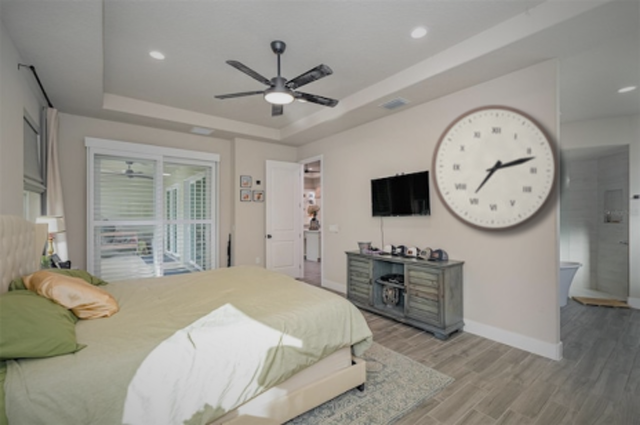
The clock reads **7:12**
